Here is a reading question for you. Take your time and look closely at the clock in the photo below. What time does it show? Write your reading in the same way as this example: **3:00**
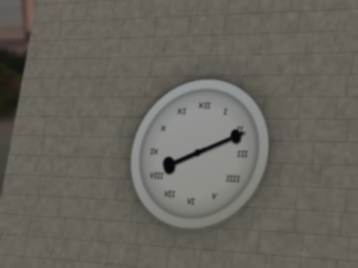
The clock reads **8:11**
